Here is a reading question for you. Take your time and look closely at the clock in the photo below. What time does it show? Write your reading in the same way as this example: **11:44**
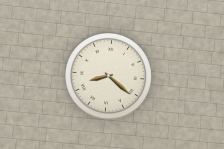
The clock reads **8:21**
